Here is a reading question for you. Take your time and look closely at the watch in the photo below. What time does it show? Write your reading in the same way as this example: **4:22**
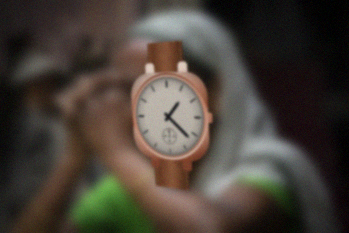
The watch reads **1:22**
